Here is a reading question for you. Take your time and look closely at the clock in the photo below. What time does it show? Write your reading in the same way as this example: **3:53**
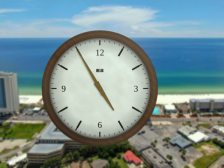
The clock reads **4:55**
